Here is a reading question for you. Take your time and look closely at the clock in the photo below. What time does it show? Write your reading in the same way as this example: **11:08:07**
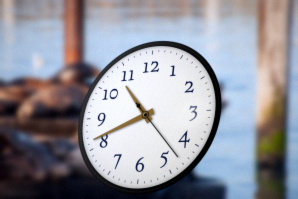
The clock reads **10:41:23**
